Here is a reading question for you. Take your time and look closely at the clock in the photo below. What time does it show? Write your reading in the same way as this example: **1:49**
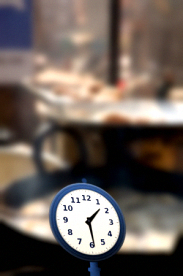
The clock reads **1:29**
